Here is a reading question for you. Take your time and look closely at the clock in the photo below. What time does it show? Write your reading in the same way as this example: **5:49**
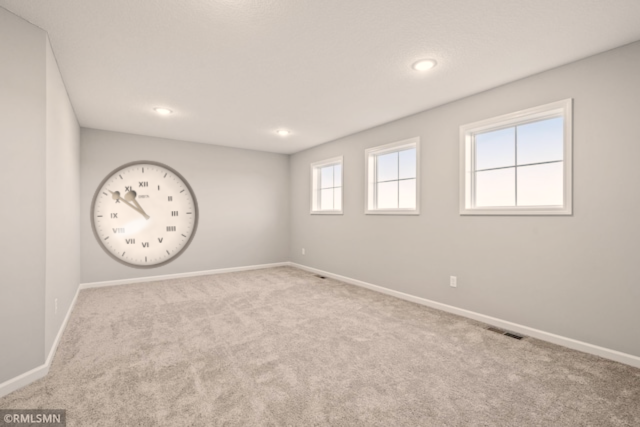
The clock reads **10:51**
